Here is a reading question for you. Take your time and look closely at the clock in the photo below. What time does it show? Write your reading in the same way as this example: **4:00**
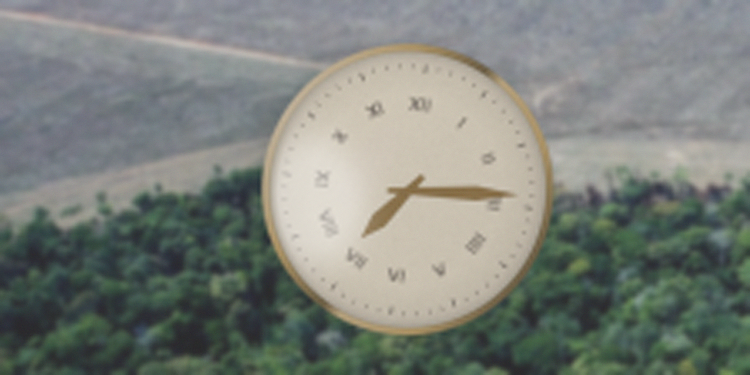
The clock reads **7:14**
